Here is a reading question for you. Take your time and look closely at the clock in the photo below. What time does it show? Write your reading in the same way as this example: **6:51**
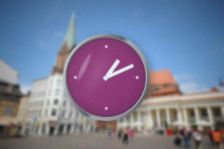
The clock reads **1:11**
